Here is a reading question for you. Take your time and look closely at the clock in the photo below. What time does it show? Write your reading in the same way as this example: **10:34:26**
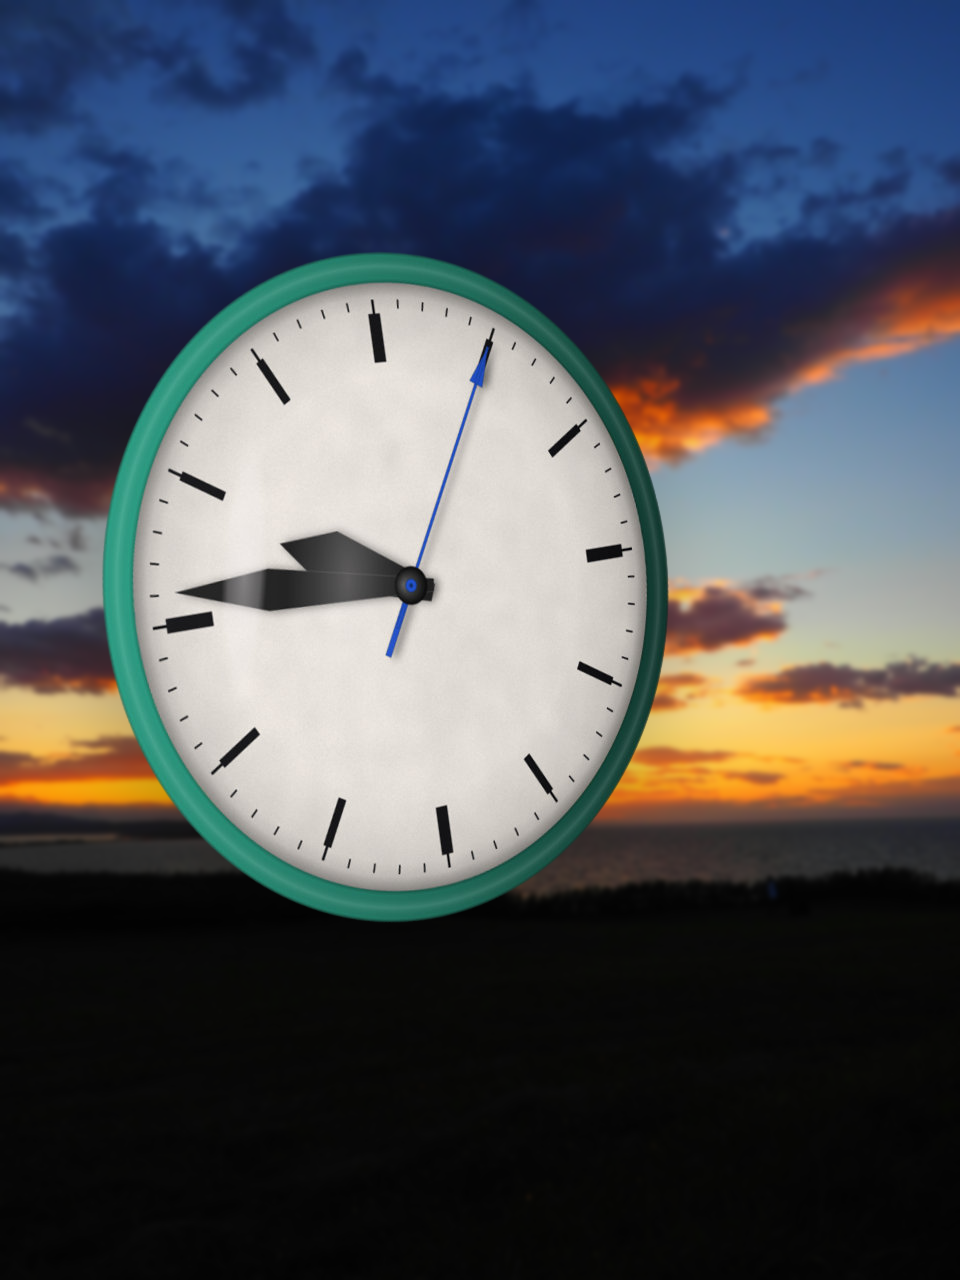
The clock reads **9:46:05**
